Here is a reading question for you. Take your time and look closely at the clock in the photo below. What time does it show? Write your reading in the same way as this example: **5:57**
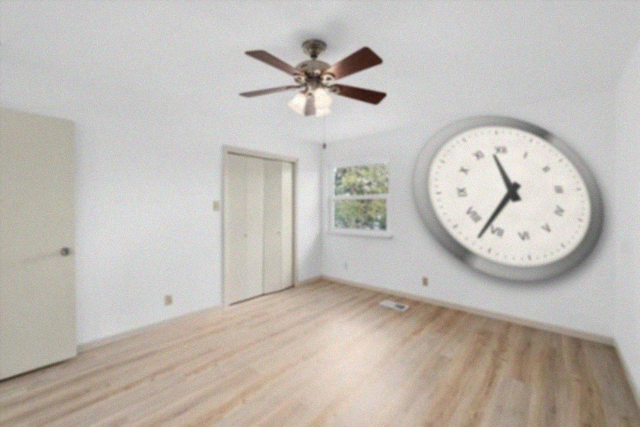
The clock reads **11:37**
